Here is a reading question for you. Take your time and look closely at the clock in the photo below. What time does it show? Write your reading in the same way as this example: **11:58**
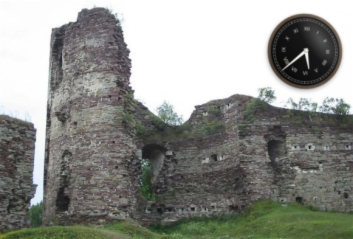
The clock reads **5:38**
